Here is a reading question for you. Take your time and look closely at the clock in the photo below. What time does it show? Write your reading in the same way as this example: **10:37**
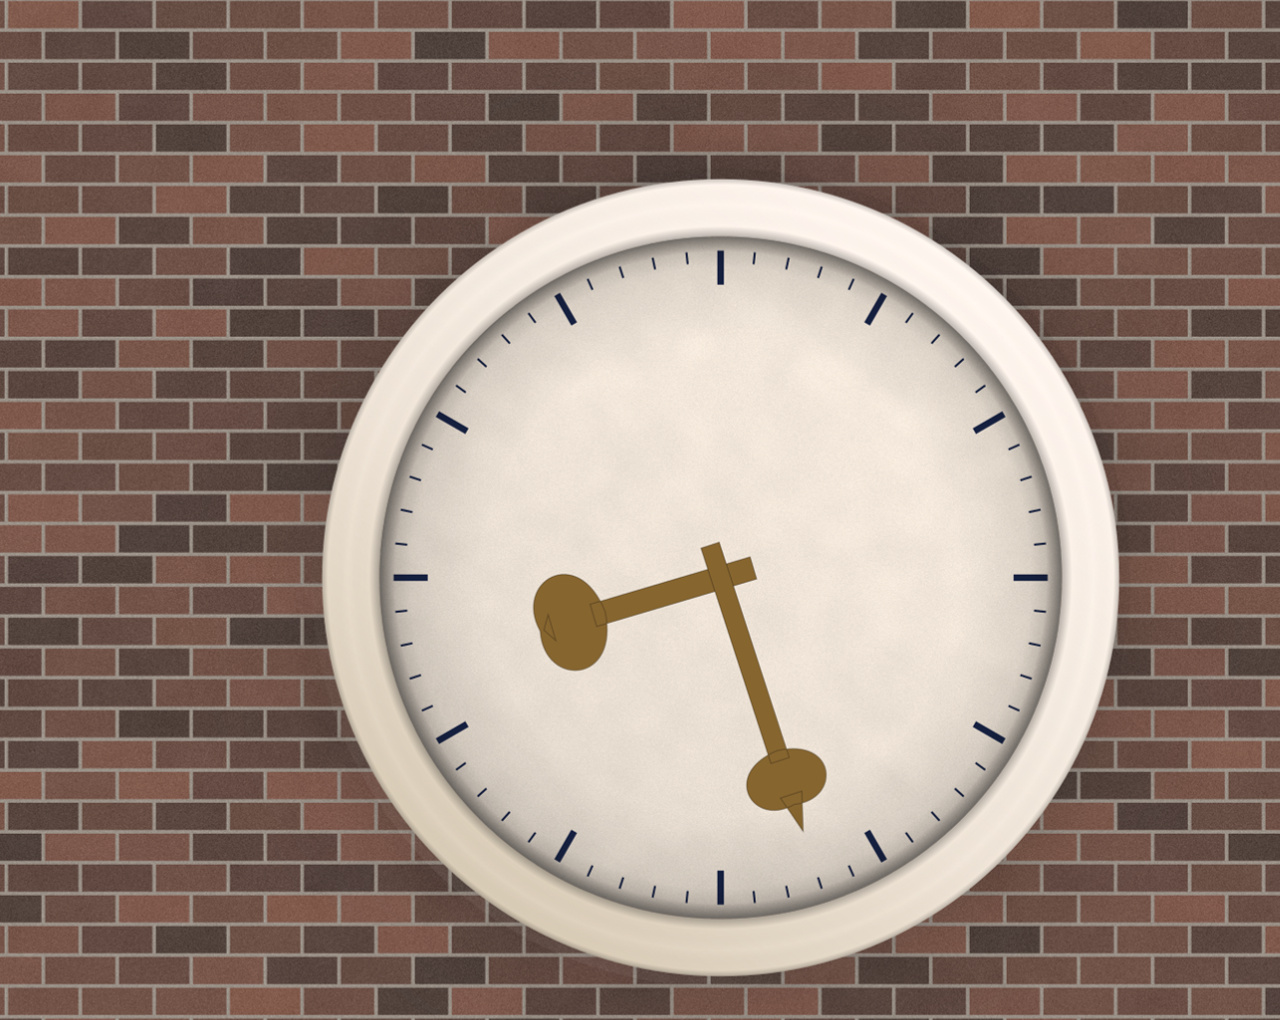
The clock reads **8:27**
